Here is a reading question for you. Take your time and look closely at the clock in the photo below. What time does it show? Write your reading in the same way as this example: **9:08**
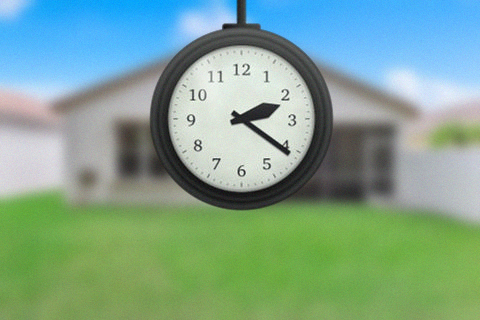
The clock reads **2:21**
